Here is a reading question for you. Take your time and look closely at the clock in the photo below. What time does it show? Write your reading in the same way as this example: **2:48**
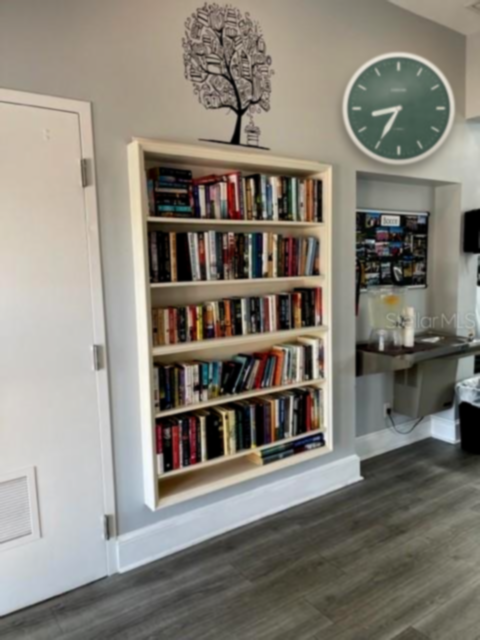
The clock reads **8:35**
